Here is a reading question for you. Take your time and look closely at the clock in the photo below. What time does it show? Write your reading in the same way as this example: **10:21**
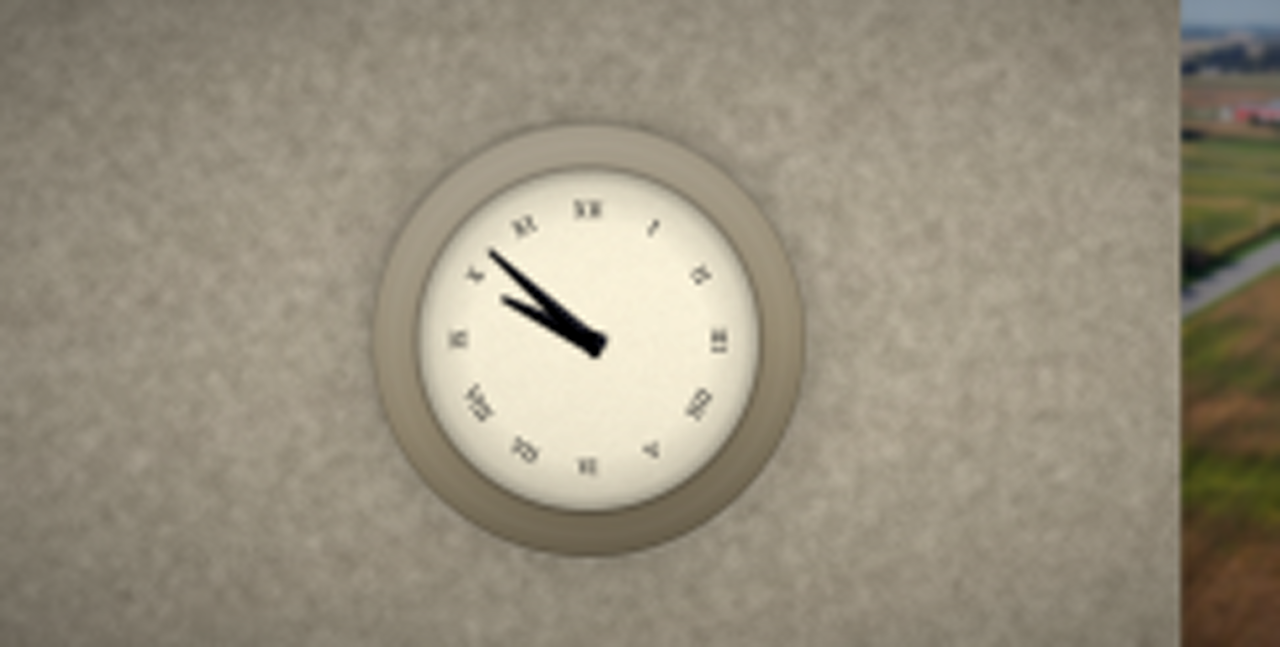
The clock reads **9:52**
